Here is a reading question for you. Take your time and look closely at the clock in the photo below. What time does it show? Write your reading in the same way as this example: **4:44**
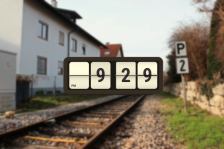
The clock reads **9:29**
